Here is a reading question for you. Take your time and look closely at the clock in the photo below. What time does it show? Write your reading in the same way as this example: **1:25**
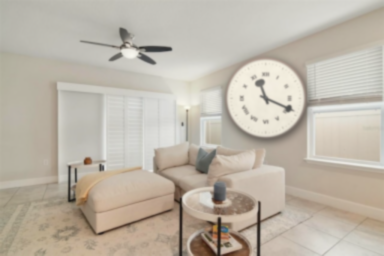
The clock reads **11:19**
